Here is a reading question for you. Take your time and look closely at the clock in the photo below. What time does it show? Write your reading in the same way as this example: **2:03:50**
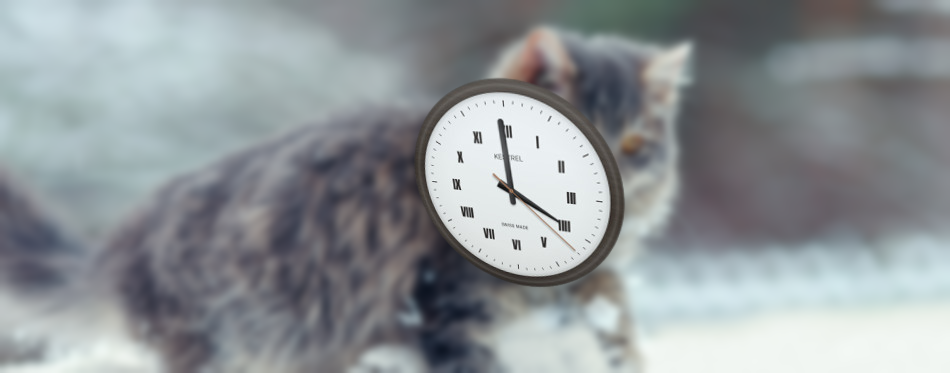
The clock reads **3:59:22**
